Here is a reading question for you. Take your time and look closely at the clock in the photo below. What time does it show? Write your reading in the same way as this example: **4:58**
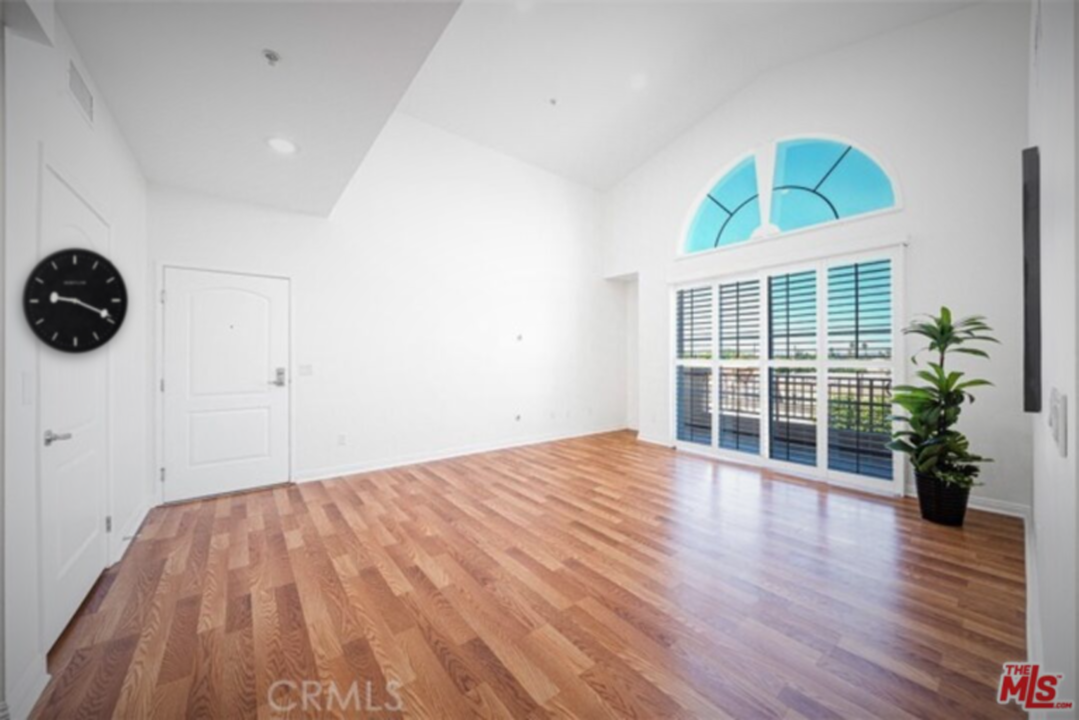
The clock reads **9:19**
